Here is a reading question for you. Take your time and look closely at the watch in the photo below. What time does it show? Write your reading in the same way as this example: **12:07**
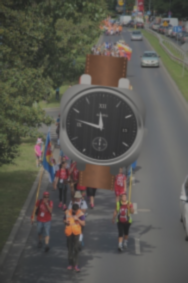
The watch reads **11:47**
